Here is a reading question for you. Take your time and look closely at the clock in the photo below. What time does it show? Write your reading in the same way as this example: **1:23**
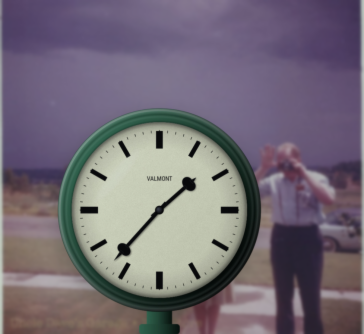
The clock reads **1:37**
